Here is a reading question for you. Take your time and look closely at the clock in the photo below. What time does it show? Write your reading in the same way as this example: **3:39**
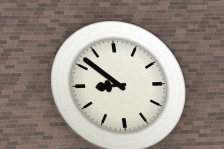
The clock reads **8:52**
